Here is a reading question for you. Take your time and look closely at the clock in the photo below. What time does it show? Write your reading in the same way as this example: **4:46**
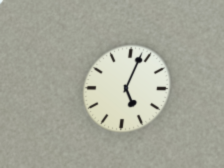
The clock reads **5:03**
